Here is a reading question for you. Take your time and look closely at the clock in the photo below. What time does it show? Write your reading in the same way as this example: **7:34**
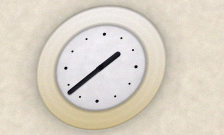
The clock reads **1:38**
